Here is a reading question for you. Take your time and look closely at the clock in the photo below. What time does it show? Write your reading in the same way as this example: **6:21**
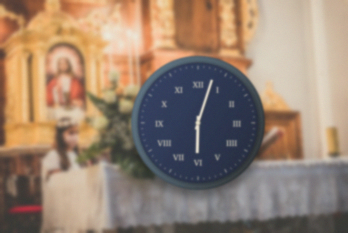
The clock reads **6:03**
